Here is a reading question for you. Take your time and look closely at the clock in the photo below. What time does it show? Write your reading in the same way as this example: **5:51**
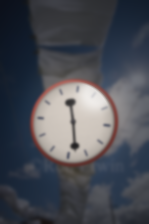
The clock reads **11:28**
